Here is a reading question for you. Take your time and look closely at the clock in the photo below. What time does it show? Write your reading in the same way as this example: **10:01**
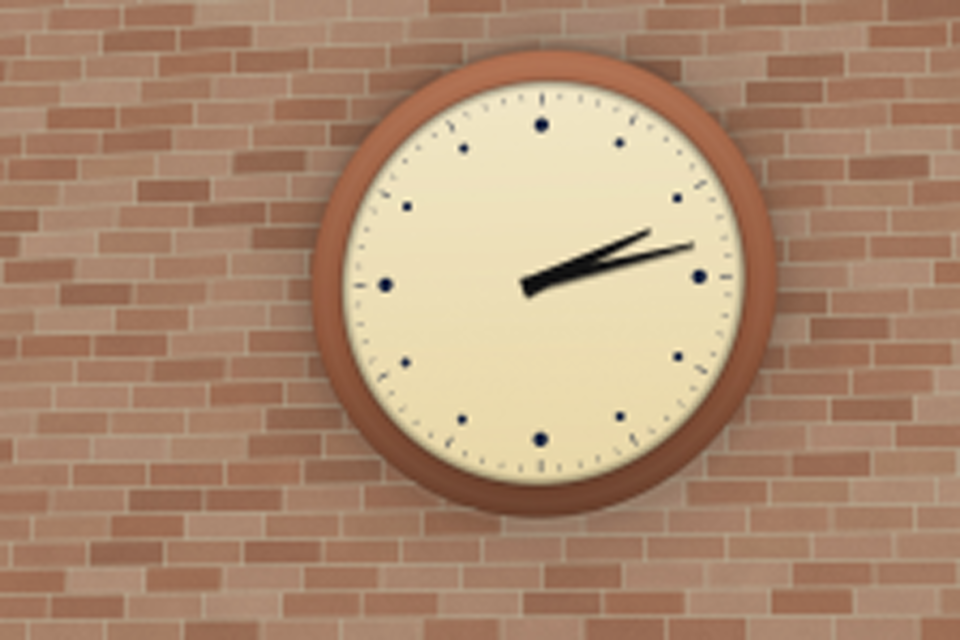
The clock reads **2:13**
